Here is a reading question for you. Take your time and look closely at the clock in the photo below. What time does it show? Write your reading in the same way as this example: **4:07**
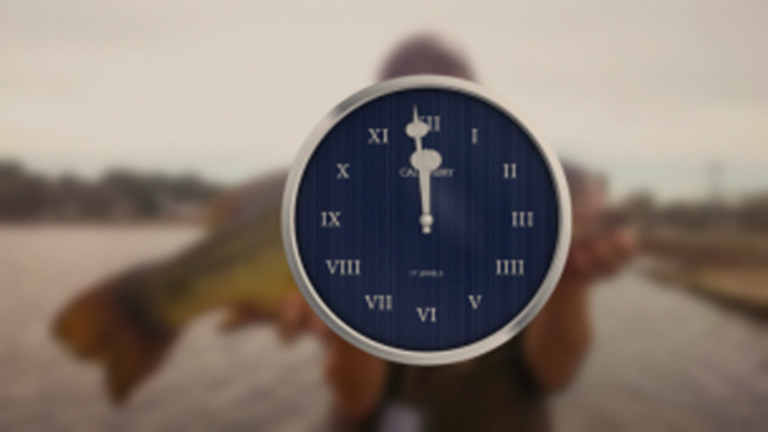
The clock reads **11:59**
